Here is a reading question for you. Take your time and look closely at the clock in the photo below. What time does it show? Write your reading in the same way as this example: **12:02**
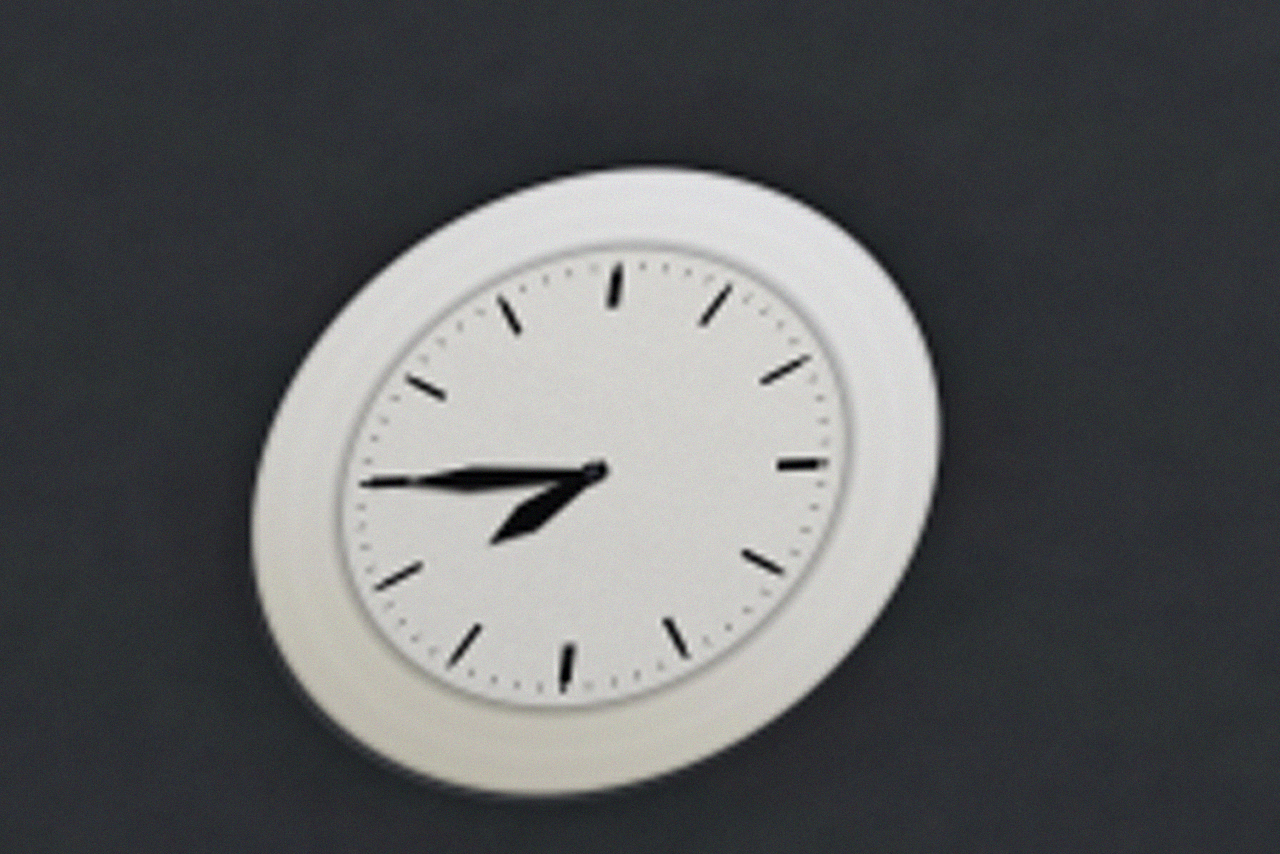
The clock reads **7:45**
